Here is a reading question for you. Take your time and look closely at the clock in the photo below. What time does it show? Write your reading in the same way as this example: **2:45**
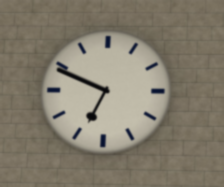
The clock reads **6:49**
